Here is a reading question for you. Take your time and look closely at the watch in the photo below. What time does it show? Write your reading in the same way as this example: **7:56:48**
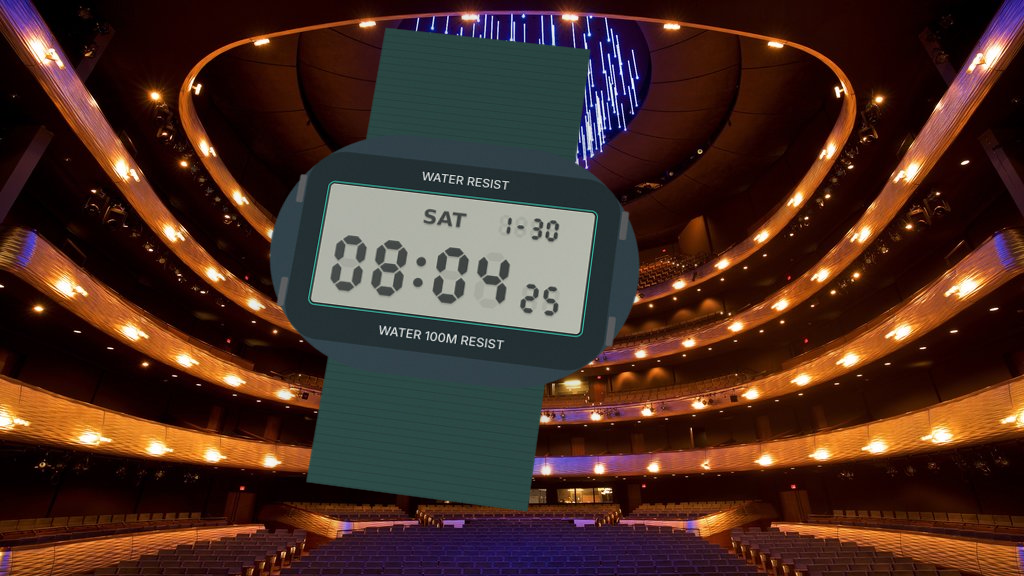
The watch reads **8:04:25**
